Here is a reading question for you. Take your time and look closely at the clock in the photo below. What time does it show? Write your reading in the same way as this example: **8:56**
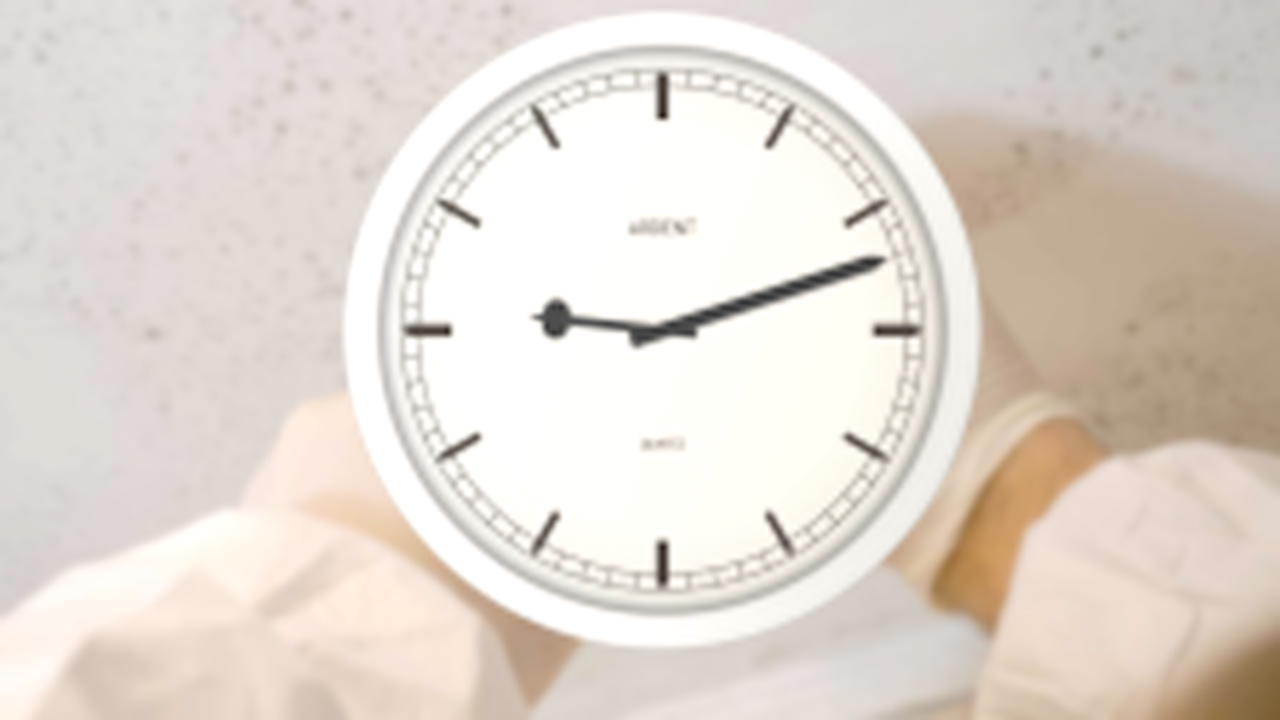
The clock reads **9:12**
